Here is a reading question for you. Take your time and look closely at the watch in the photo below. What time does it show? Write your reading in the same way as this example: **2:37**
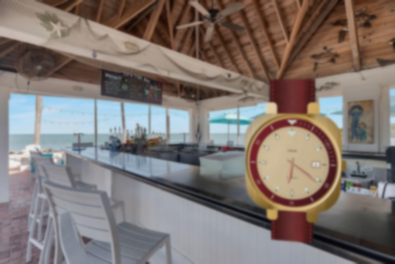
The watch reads **6:21**
